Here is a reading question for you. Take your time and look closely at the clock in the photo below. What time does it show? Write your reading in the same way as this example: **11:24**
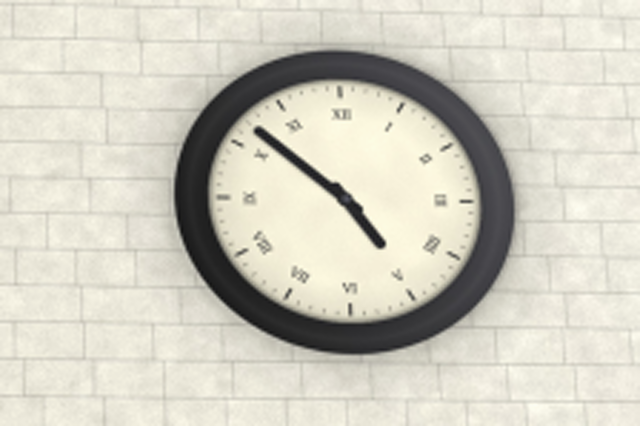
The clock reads **4:52**
